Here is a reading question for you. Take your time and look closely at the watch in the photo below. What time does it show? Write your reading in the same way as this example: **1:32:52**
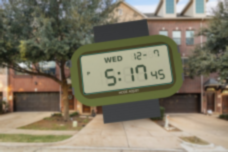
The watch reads **5:17:45**
